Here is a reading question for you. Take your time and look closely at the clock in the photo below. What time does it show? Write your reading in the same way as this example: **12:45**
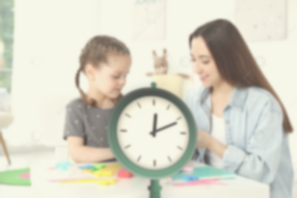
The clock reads **12:11**
